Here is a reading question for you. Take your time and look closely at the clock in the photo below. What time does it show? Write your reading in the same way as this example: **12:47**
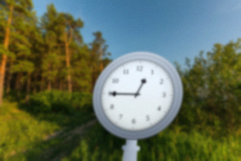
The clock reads **12:45**
